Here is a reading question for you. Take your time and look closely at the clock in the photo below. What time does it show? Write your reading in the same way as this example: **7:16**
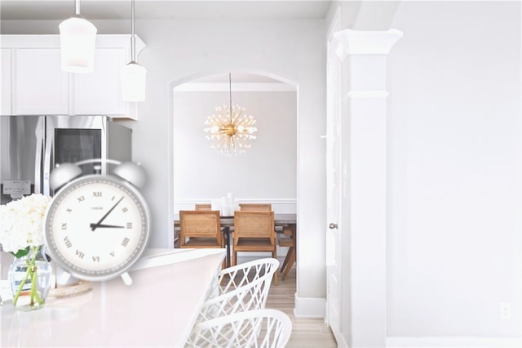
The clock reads **3:07**
